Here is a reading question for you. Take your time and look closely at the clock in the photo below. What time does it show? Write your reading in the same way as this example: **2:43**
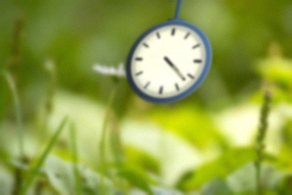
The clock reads **4:22**
